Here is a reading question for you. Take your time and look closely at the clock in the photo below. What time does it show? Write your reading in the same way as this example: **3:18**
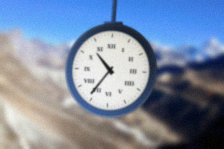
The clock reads **10:36**
